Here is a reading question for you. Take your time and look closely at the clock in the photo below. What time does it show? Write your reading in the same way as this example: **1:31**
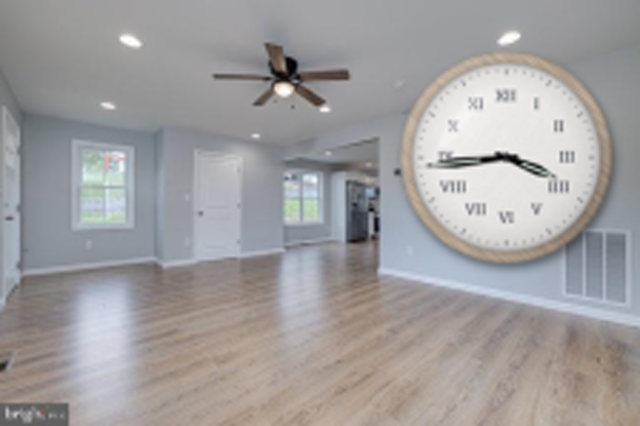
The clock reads **3:44**
